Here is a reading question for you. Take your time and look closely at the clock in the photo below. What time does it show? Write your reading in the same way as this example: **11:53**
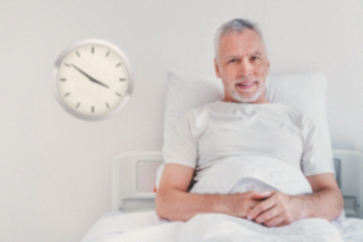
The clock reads **3:51**
